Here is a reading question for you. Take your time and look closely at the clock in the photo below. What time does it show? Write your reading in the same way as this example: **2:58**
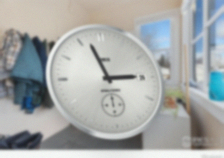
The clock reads **2:57**
